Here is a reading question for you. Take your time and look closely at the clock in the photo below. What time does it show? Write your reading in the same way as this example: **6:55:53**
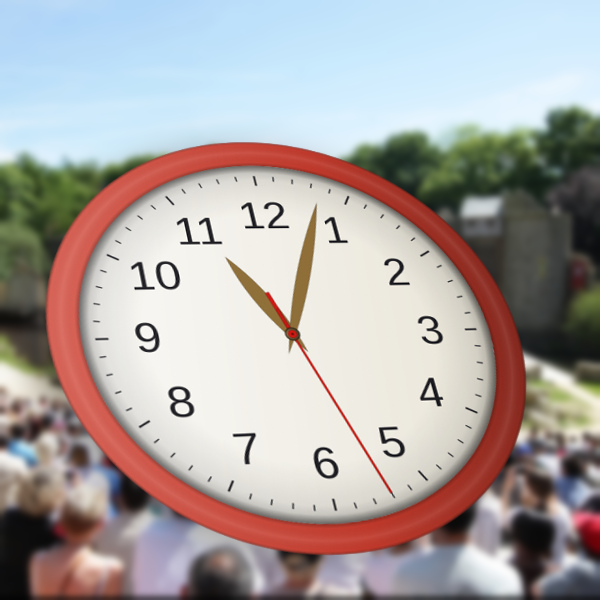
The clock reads **11:03:27**
